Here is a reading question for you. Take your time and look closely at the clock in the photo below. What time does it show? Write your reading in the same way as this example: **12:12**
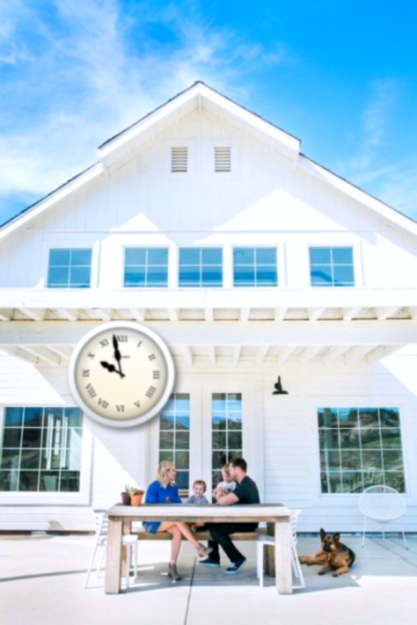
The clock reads **9:58**
